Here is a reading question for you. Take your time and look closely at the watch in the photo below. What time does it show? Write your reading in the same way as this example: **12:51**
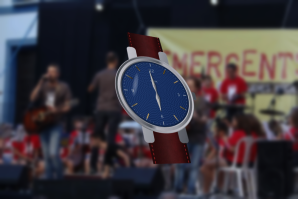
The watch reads **5:59**
